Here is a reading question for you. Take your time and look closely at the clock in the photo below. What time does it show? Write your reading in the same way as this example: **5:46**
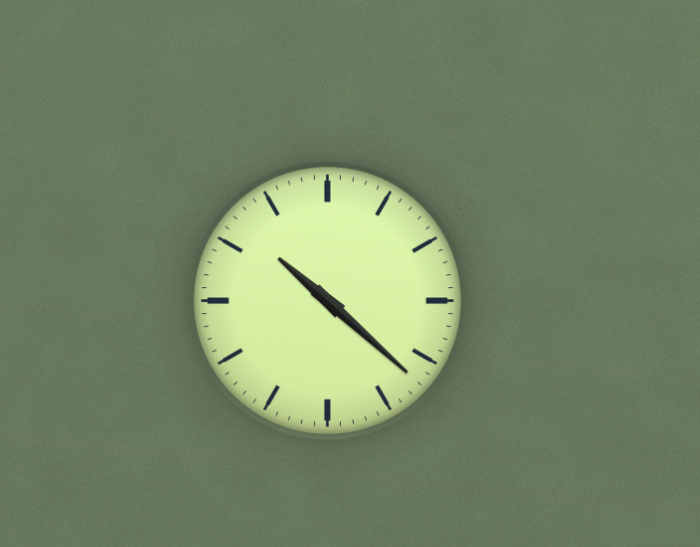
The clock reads **10:22**
